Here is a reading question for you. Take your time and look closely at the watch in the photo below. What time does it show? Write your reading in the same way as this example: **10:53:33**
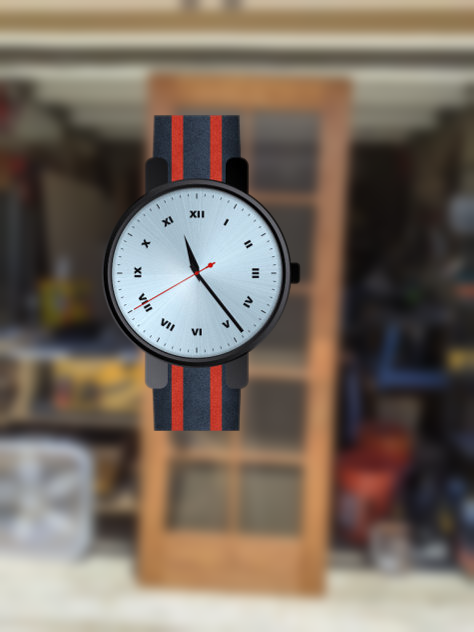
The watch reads **11:23:40**
